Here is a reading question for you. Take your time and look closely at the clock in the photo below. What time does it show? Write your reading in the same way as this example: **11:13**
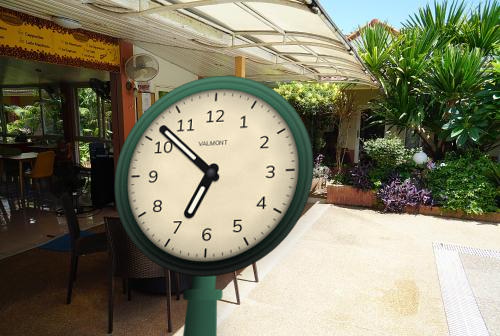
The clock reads **6:52**
